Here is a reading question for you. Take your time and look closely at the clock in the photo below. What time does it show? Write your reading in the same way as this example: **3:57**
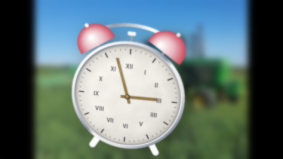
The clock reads **2:57**
